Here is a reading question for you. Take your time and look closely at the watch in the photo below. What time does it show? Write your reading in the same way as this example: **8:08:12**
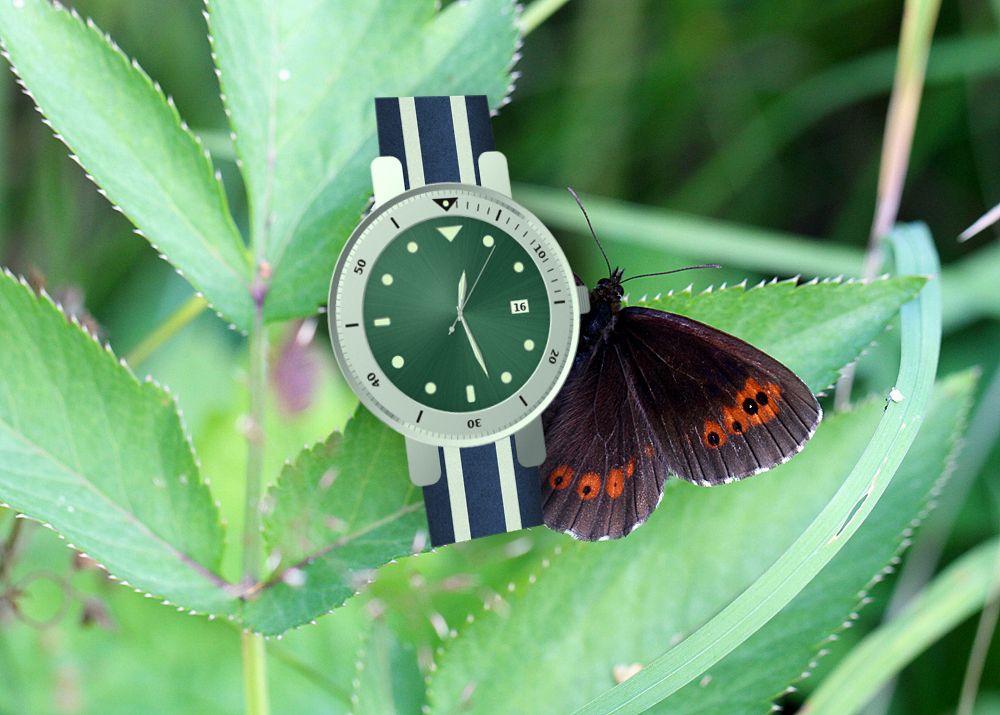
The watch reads **12:27:06**
